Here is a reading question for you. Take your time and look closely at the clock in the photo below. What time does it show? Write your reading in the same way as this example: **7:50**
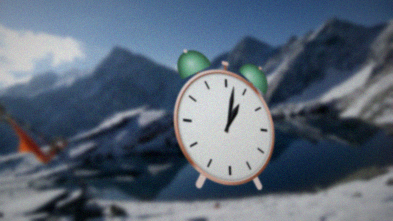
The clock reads **1:02**
